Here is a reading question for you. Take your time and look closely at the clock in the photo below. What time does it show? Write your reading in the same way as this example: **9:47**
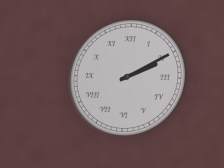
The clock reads **2:10**
